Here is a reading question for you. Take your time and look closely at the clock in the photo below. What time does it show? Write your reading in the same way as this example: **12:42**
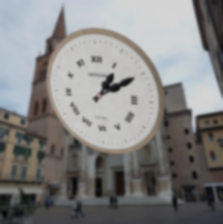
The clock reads **1:10**
